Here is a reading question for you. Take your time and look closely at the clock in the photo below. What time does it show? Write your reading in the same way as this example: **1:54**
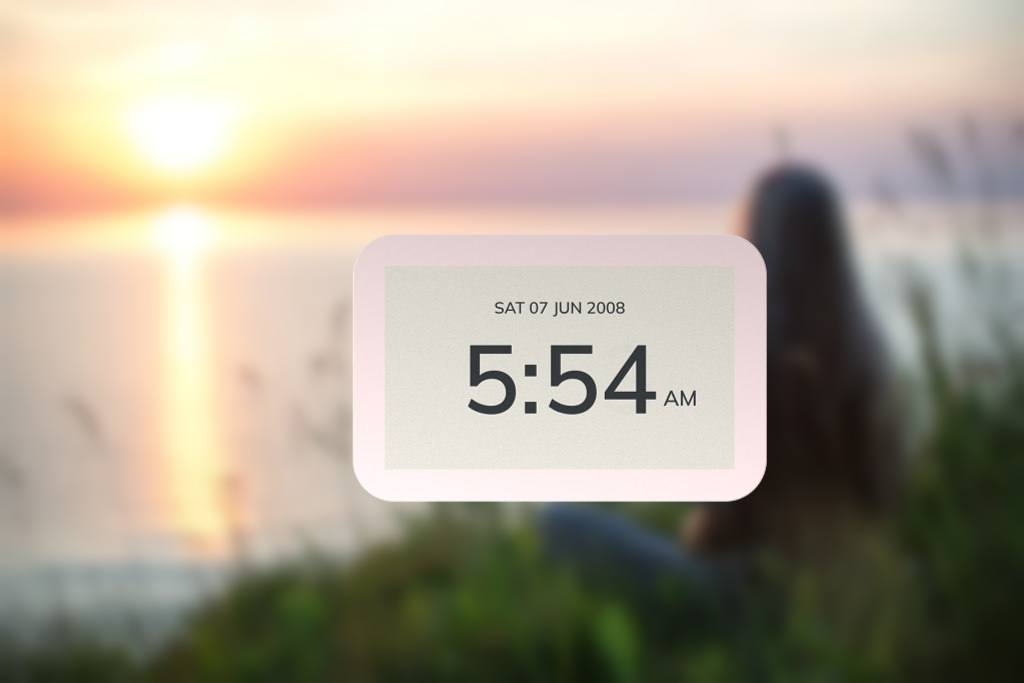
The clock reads **5:54**
